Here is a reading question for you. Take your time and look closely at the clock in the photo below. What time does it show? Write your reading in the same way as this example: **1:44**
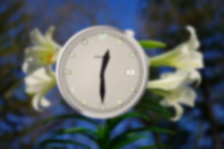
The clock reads **12:30**
